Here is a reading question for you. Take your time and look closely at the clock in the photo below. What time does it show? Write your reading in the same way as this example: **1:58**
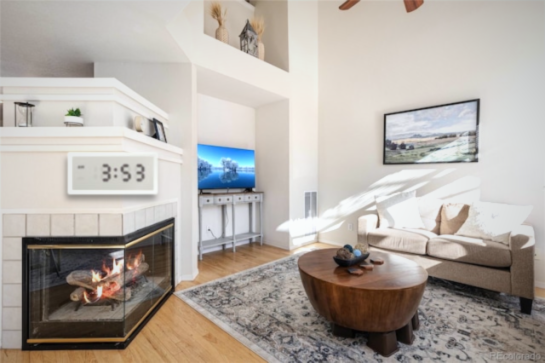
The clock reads **3:53**
